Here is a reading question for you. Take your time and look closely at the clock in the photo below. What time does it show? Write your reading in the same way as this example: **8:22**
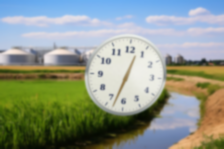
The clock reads **12:33**
